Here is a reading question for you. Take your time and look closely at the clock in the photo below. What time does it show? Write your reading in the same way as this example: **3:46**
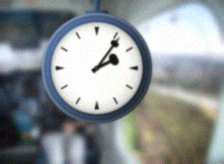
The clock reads **2:06**
